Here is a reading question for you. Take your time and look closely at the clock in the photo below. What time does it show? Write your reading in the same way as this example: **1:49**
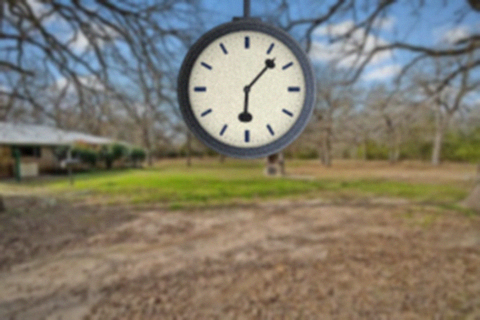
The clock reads **6:07**
